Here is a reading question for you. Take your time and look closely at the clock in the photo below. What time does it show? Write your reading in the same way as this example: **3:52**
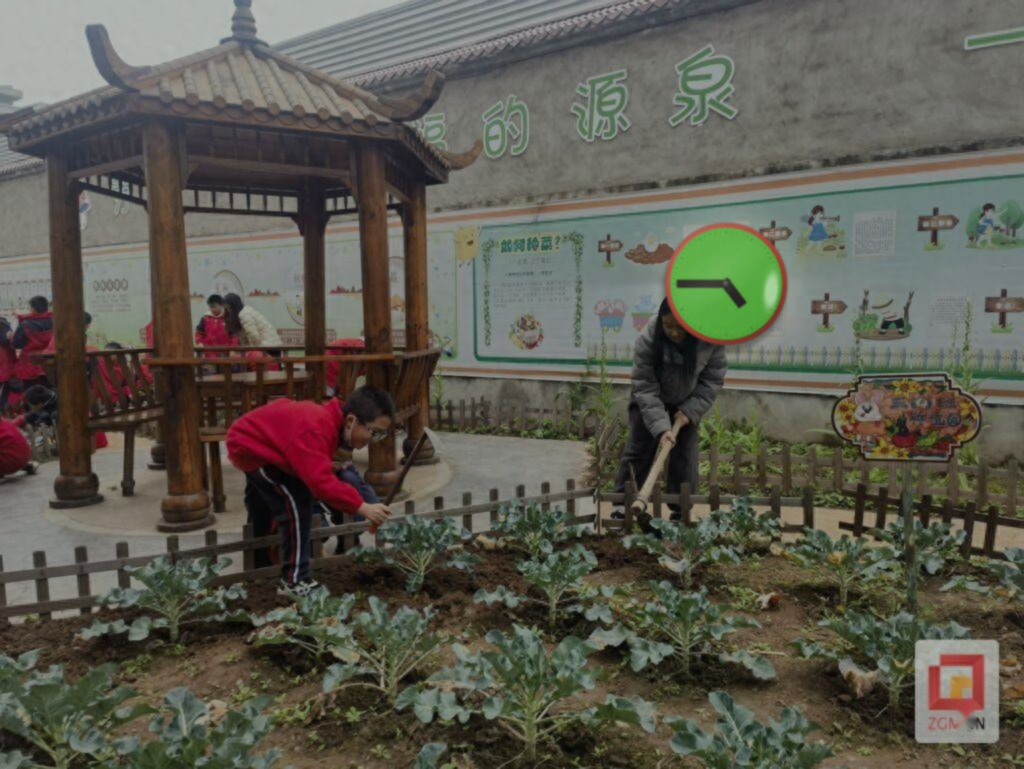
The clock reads **4:45**
